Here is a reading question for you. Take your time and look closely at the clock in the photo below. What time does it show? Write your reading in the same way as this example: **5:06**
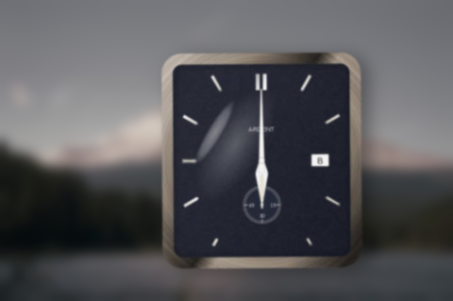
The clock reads **6:00**
